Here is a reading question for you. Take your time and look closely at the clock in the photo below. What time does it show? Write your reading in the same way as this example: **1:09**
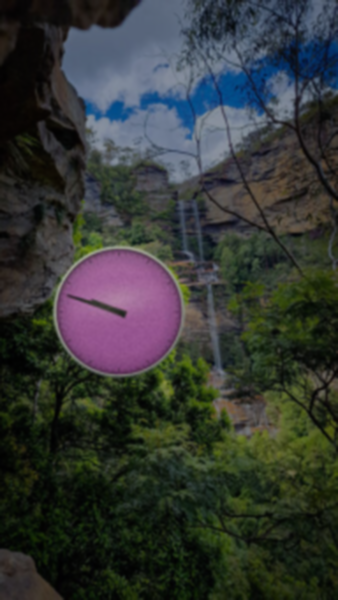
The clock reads **9:48**
